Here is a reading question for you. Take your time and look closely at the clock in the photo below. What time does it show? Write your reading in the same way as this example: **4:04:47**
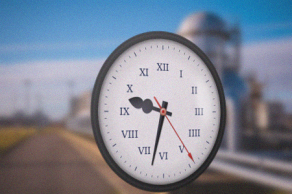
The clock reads **9:32:24**
